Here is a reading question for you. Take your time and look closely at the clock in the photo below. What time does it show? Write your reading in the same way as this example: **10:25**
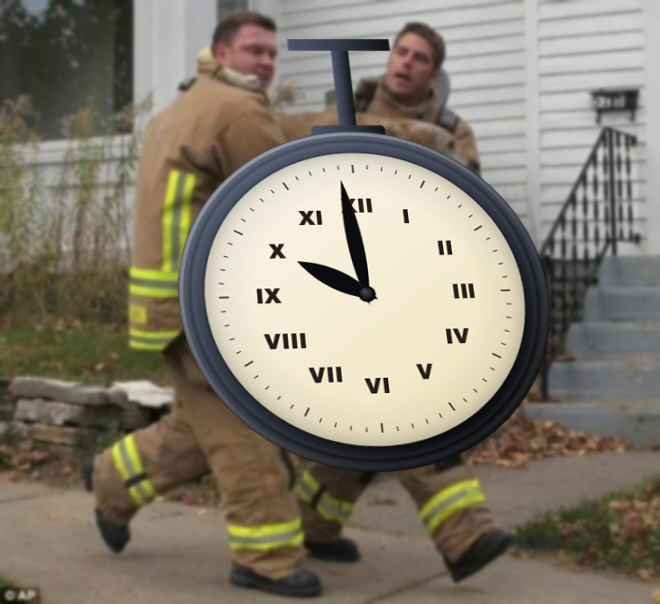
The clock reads **9:59**
